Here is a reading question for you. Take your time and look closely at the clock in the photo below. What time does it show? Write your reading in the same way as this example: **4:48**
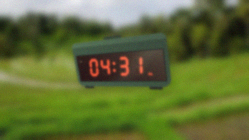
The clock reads **4:31**
